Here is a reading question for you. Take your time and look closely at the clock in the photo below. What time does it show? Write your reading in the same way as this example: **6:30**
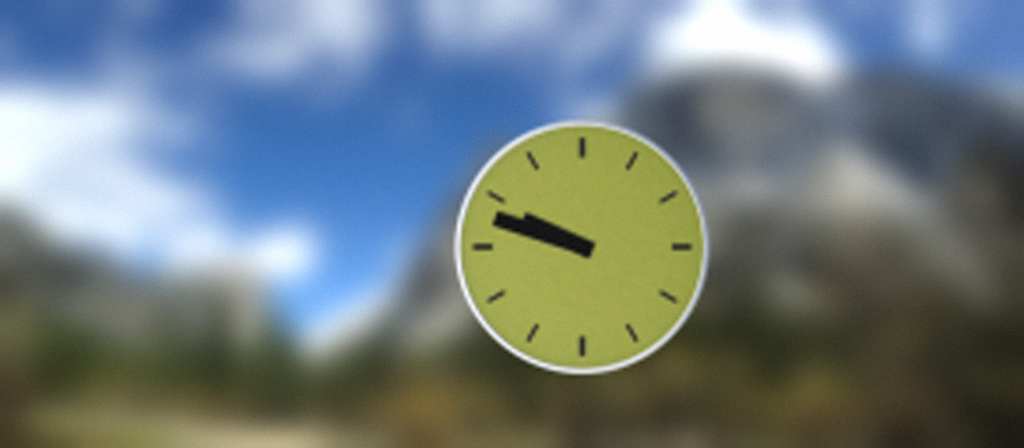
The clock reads **9:48**
